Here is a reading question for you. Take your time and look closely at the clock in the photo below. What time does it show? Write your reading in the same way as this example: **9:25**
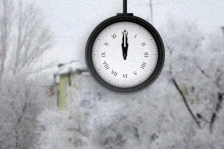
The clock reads **12:00**
